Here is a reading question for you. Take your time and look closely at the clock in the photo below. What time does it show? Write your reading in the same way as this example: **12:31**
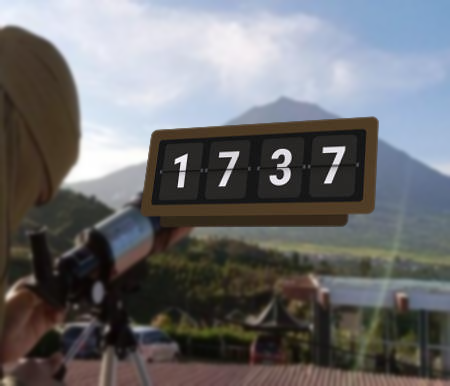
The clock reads **17:37**
